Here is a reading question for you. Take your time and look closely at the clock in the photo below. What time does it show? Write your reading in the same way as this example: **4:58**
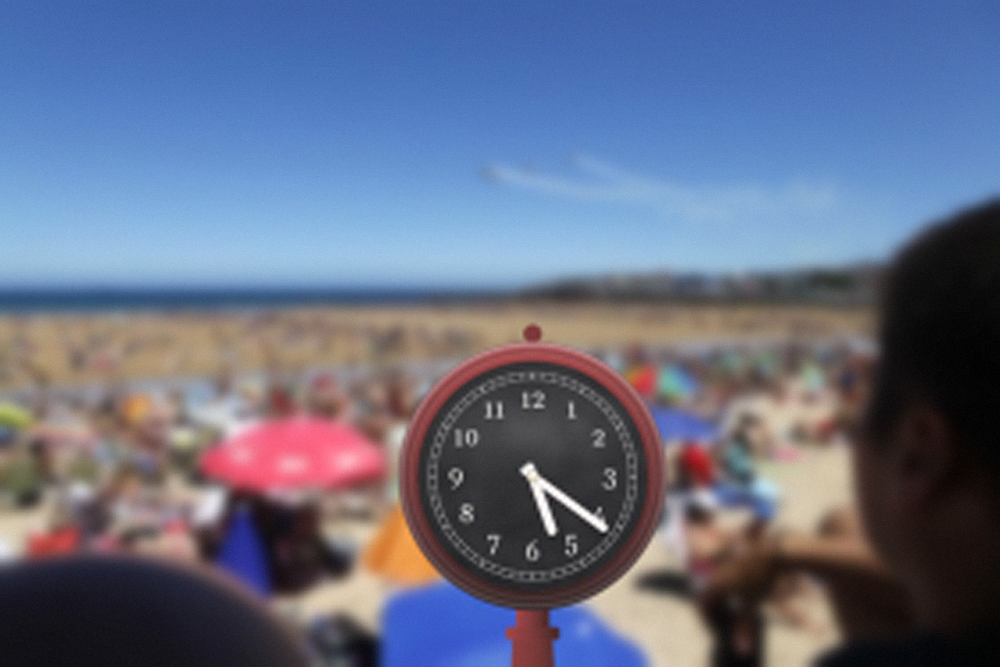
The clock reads **5:21**
